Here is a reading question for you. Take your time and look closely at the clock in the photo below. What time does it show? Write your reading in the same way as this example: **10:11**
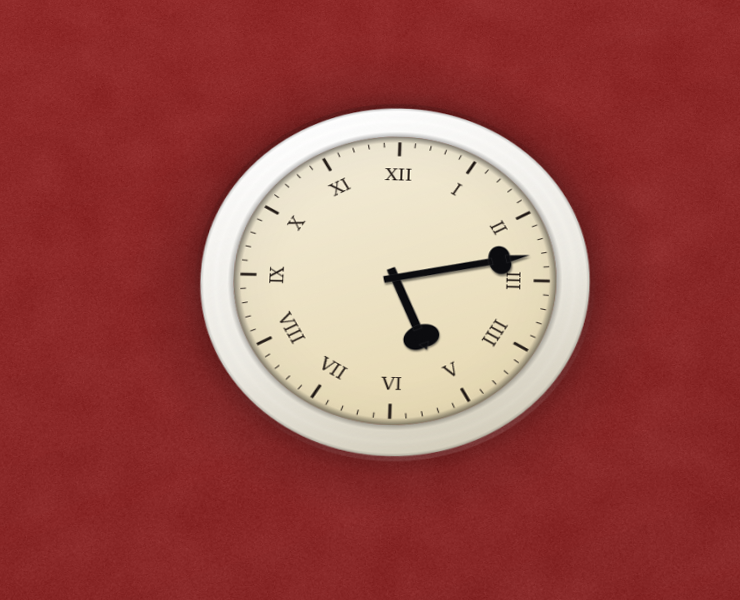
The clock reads **5:13**
